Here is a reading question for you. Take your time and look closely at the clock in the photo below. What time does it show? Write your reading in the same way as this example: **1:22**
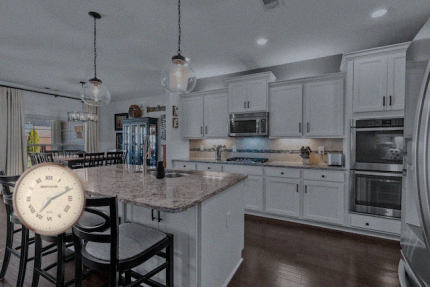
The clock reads **7:11**
